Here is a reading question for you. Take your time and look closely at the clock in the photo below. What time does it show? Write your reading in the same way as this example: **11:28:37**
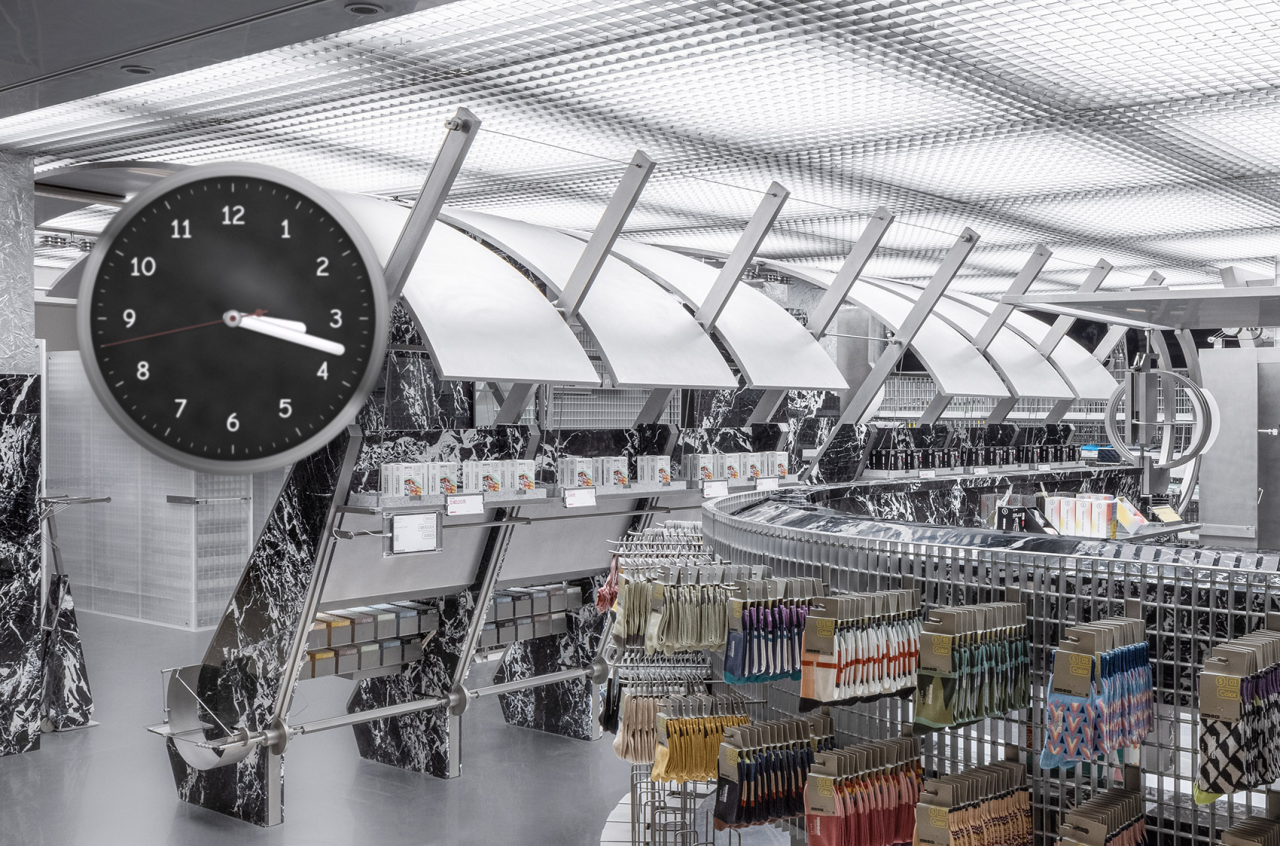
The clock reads **3:17:43**
